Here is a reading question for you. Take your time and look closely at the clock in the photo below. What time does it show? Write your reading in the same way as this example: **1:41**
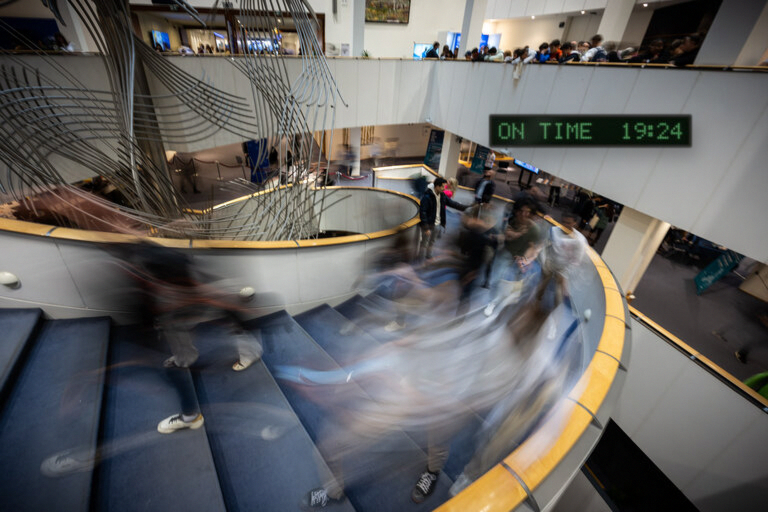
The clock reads **19:24**
